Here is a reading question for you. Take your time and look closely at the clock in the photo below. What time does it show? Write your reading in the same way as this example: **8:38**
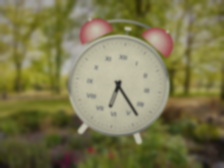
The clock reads **6:23**
